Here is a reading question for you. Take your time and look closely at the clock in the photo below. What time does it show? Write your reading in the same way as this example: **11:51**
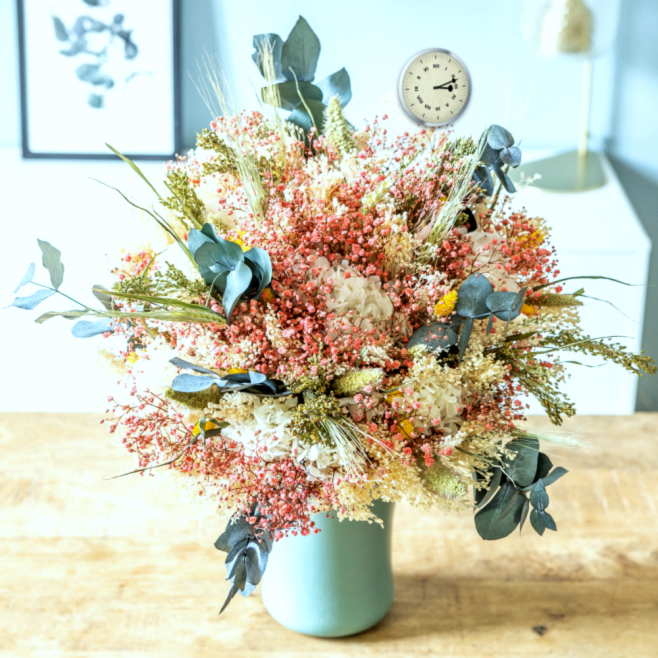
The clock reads **3:12**
